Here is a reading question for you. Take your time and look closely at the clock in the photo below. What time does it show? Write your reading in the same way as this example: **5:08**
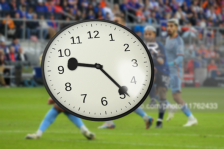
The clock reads **9:24**
